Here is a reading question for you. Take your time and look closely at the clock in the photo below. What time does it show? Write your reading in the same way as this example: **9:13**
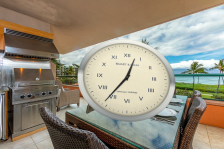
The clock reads **12:36**
